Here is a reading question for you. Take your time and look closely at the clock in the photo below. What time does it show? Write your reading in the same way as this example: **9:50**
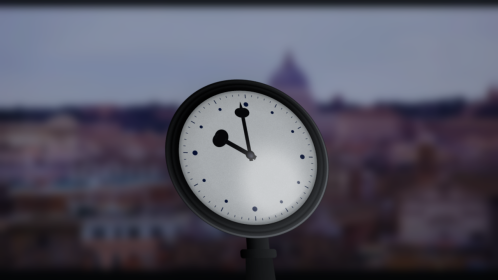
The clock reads **9:59**
